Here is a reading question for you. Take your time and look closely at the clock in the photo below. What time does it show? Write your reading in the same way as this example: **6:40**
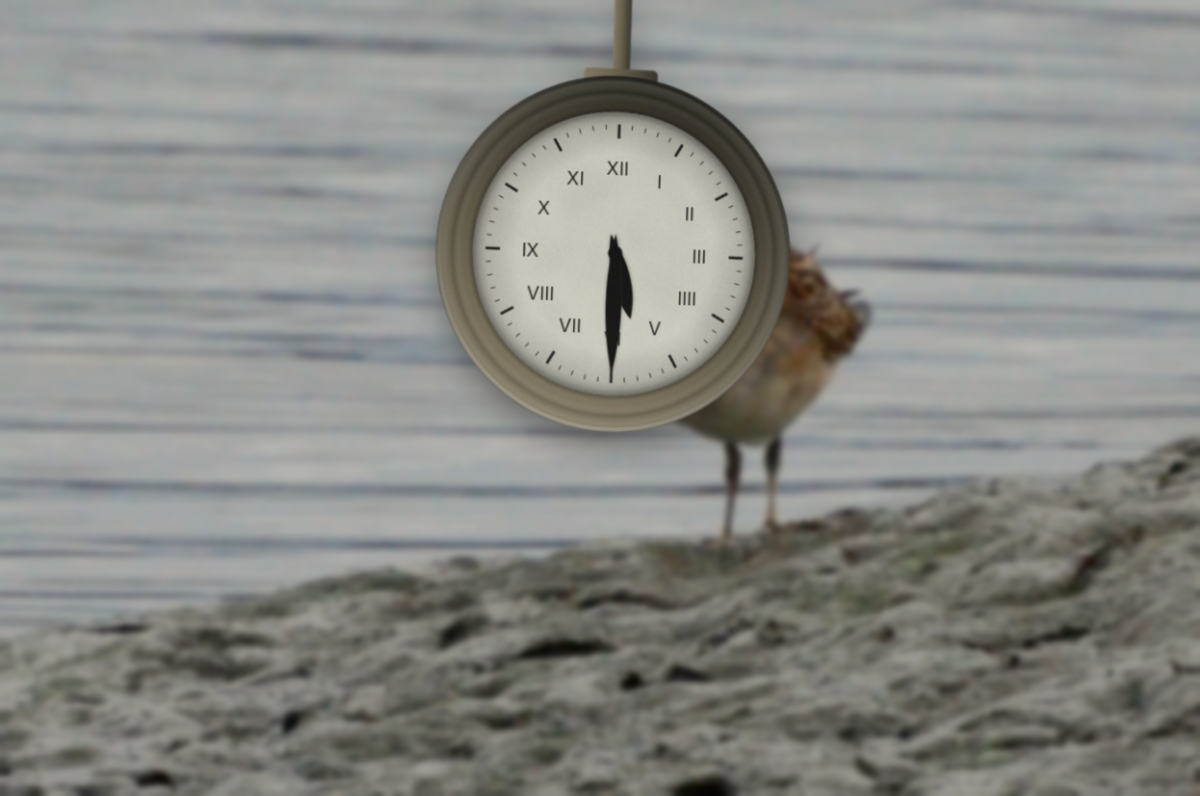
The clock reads **5:30**
